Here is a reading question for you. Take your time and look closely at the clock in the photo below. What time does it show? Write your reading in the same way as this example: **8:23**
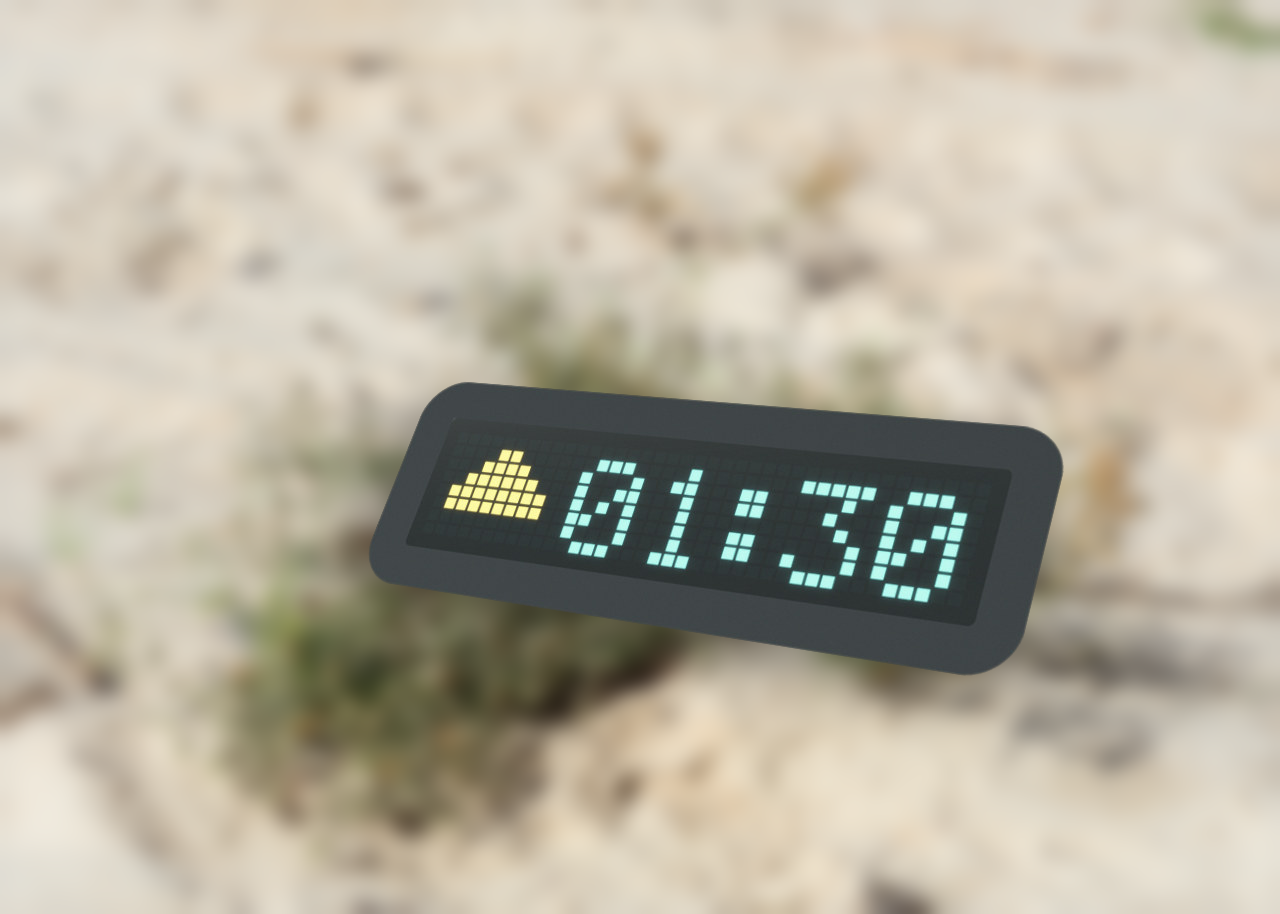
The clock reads **1:30**
